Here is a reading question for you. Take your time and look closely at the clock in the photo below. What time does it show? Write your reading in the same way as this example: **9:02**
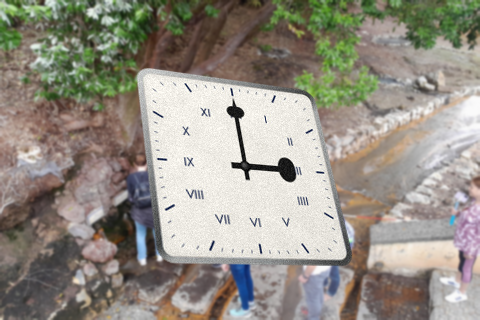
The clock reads **3:00**
